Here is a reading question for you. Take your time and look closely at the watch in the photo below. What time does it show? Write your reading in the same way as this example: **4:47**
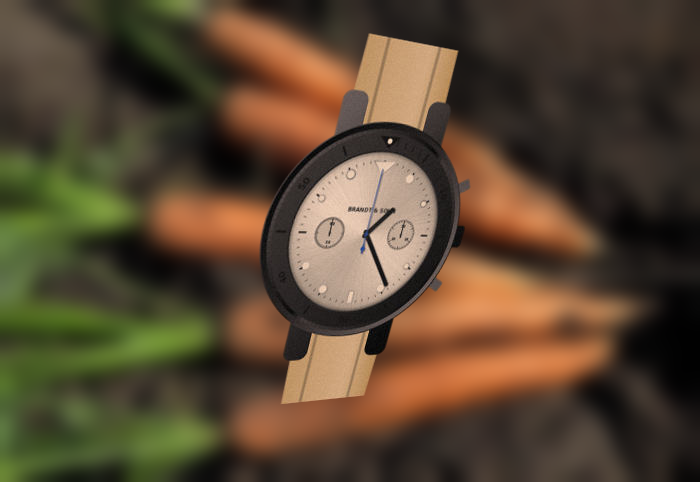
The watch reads **1:24**
